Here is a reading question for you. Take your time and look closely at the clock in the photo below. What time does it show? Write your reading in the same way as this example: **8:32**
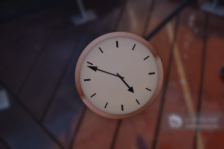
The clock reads **4:49**
